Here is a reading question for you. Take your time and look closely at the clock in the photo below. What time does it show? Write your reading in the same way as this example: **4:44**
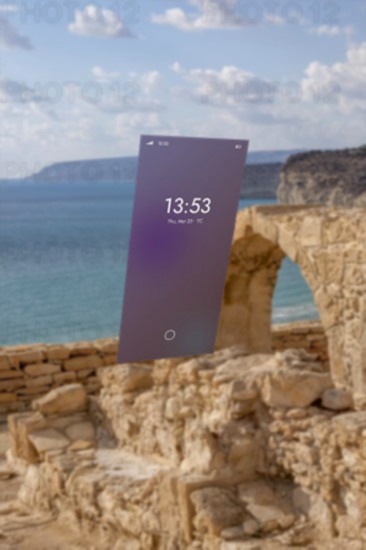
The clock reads **13:53**
